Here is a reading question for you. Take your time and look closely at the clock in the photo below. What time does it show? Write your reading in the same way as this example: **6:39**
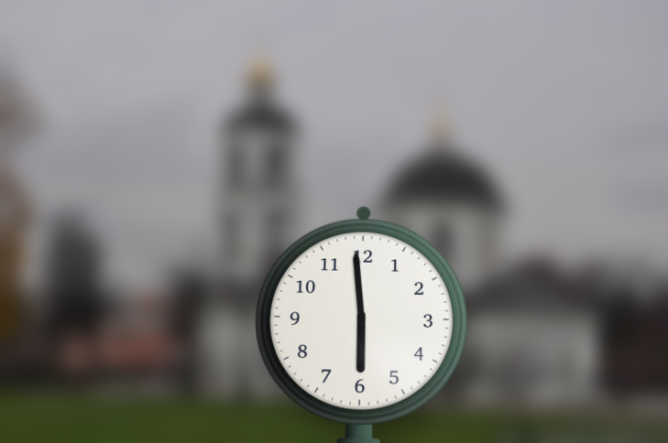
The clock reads **5:59**
